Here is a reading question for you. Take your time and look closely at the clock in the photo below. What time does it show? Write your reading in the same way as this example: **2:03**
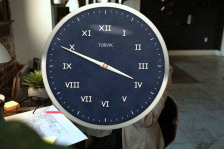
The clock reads **3:49**
